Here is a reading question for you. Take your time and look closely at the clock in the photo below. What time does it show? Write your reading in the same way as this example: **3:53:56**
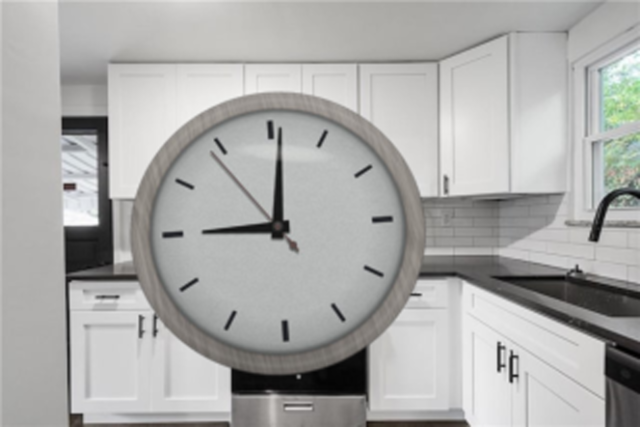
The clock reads **9:00:54**
